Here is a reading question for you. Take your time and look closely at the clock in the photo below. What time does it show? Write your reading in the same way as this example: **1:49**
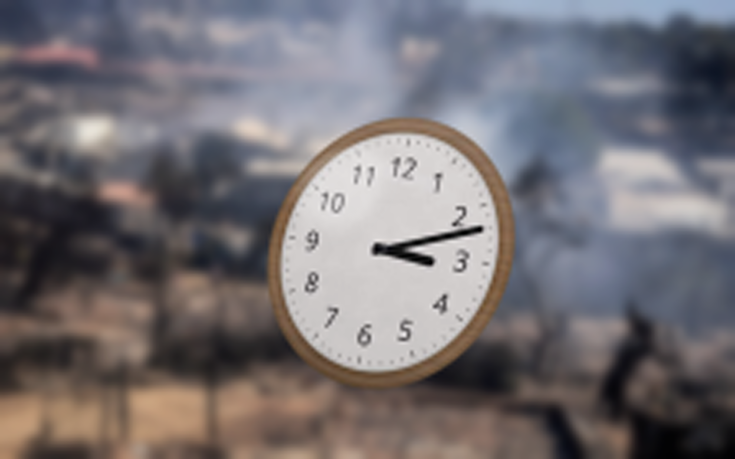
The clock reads **3:12**
